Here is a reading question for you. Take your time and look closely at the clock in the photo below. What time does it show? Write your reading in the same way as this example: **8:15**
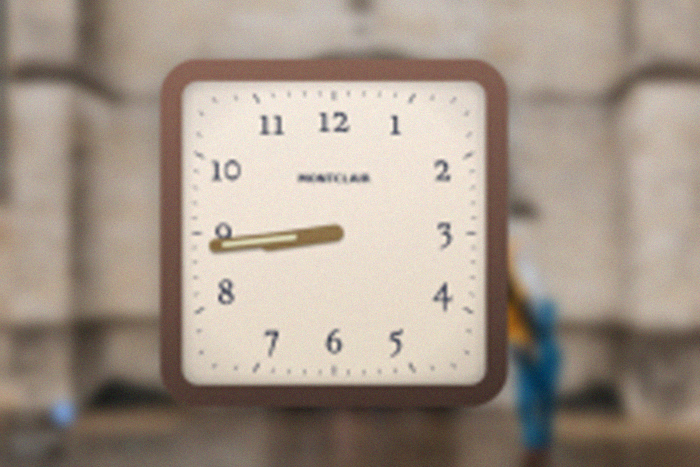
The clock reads **8:44**
